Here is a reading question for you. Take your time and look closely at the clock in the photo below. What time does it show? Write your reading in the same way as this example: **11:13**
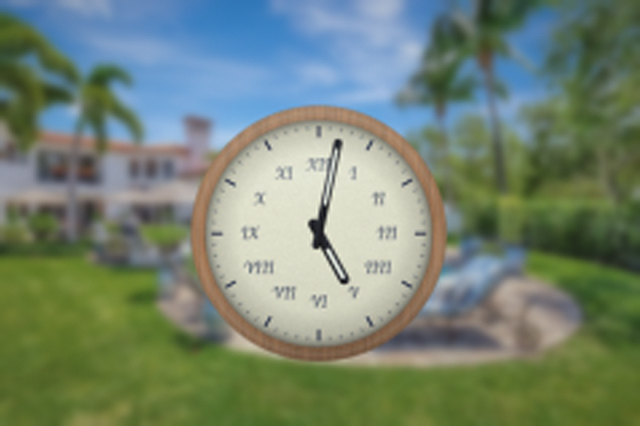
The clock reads **5:02**
